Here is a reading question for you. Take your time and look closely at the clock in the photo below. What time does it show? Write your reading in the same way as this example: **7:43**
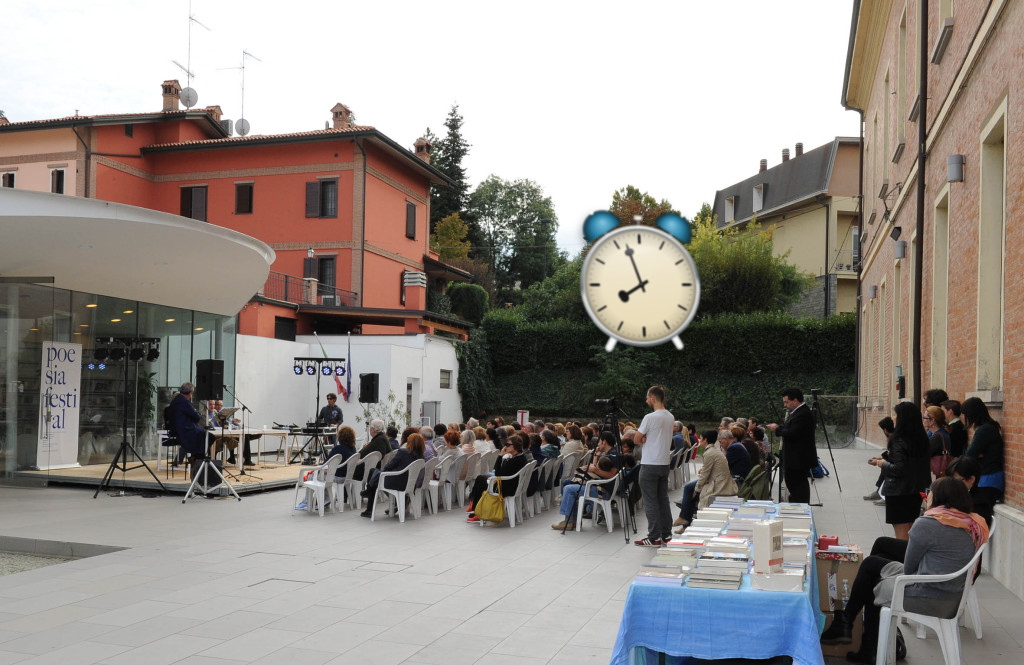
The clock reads **7:57**
